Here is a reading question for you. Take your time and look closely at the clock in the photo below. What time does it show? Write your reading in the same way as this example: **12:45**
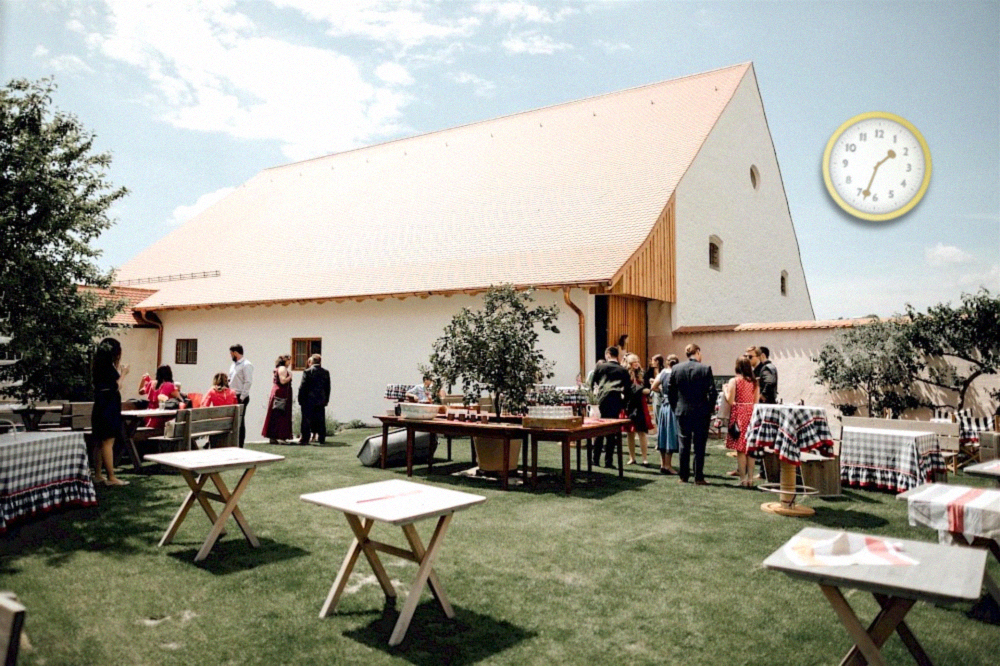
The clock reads **1:33**
